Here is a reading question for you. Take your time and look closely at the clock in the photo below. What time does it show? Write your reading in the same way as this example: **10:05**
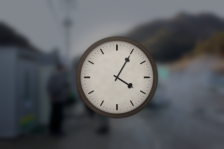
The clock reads **4:05**
